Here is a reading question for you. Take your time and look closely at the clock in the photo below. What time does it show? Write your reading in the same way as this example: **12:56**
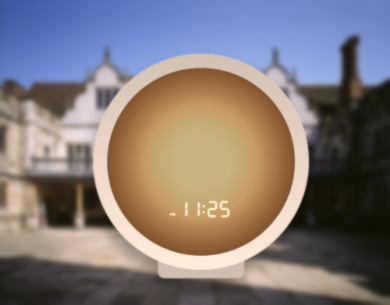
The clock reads **11:25**
